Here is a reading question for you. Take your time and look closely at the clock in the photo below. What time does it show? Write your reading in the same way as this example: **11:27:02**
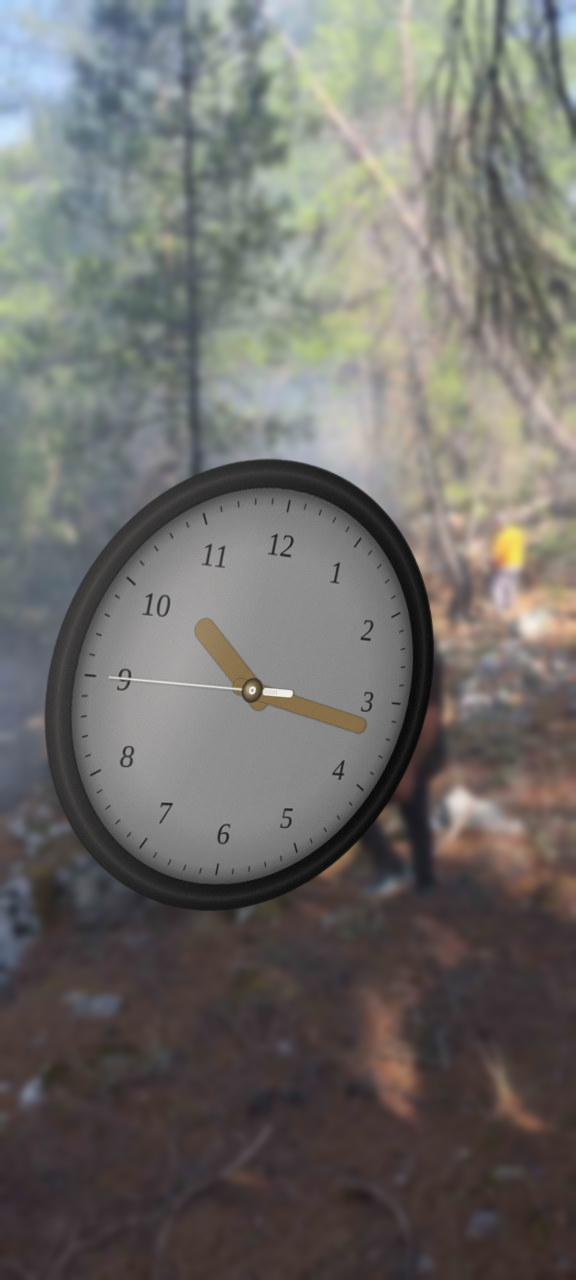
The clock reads **10:16:45**
